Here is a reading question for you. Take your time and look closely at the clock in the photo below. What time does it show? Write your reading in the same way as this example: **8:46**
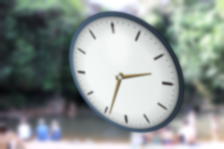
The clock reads **2:34**
